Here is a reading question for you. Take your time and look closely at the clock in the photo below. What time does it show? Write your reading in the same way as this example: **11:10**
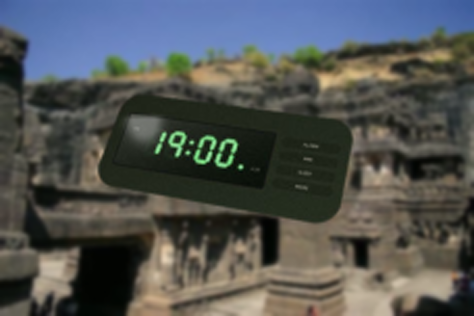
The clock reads **19:00**
